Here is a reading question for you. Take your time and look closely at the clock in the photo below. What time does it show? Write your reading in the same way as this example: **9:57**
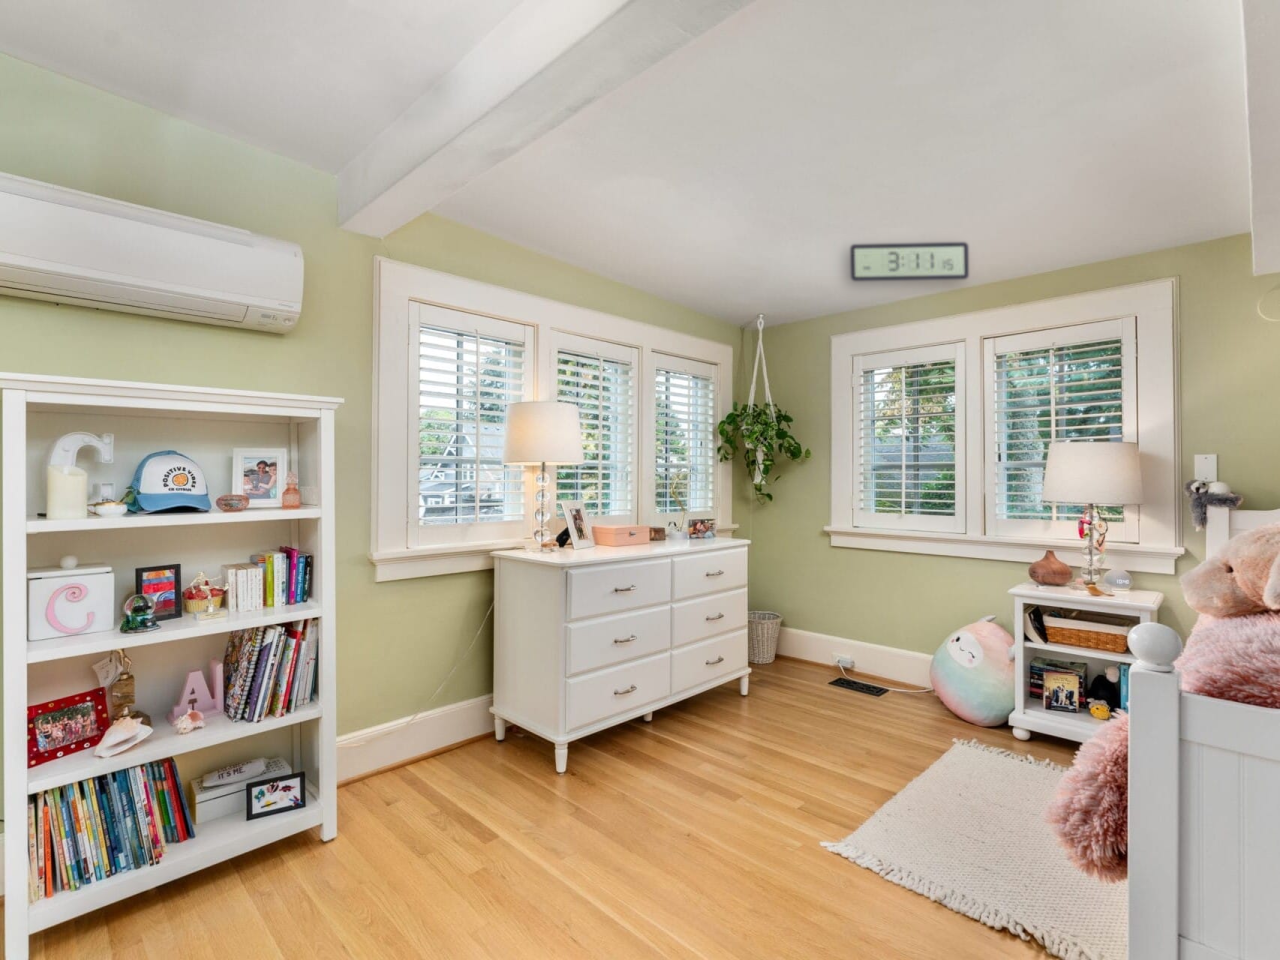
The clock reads **3:11**
